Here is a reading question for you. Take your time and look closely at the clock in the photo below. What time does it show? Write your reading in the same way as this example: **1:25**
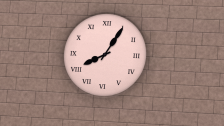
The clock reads **8:05**
